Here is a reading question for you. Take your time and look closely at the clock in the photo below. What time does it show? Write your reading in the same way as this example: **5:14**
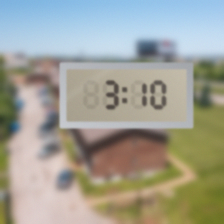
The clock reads **3:10**
